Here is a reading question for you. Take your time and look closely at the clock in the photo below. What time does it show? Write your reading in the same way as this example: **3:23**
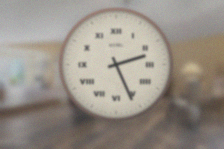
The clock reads **2:26**
